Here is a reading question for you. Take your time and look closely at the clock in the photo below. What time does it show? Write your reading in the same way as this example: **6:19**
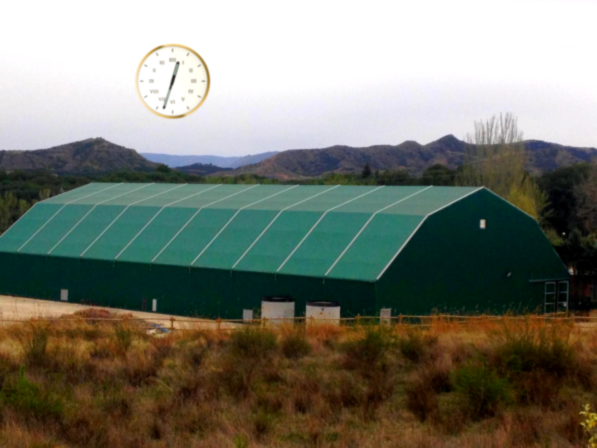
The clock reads **12:33**
